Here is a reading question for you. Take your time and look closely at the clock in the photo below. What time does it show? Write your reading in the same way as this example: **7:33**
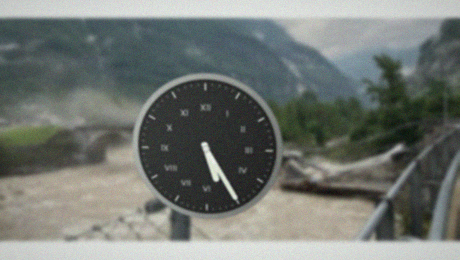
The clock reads **5:25**
